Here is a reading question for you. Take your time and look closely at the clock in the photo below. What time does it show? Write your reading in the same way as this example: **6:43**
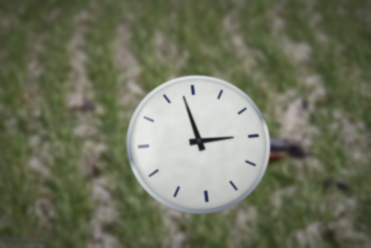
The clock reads **2:58**
